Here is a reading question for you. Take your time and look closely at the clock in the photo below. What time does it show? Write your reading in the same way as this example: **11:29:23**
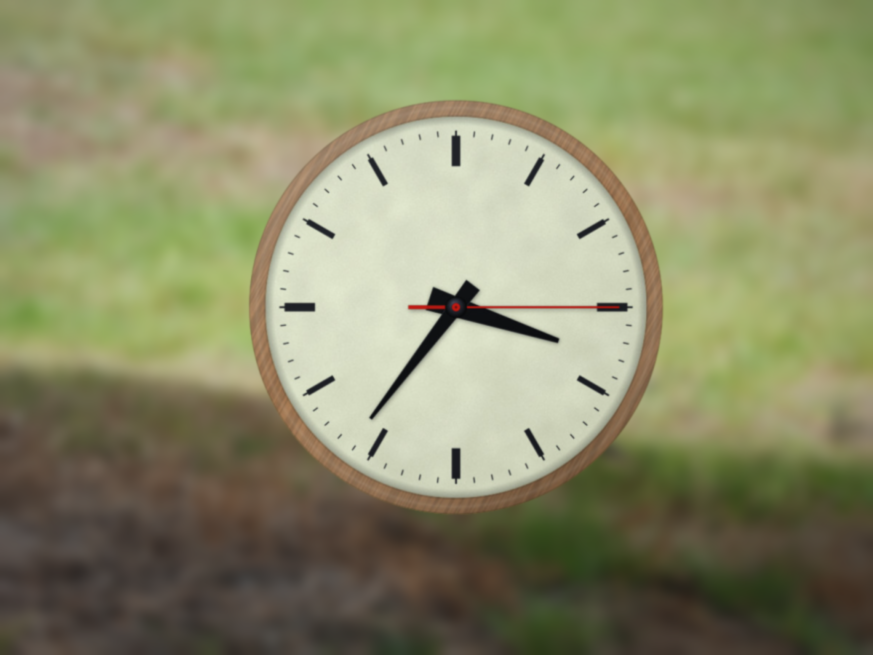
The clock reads **3:36:15**
